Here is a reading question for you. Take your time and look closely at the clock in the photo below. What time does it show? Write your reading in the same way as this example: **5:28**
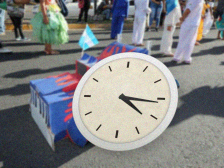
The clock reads **4:16**
